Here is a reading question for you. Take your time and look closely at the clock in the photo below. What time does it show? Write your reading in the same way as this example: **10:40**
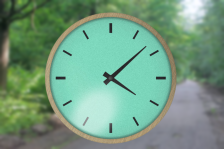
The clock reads **4:08**
